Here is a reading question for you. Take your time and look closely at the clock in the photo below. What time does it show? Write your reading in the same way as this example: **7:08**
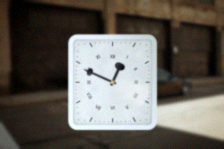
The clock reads **12:49**
